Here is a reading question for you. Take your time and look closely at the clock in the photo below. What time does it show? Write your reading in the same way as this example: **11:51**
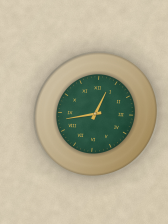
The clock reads **12:43**
